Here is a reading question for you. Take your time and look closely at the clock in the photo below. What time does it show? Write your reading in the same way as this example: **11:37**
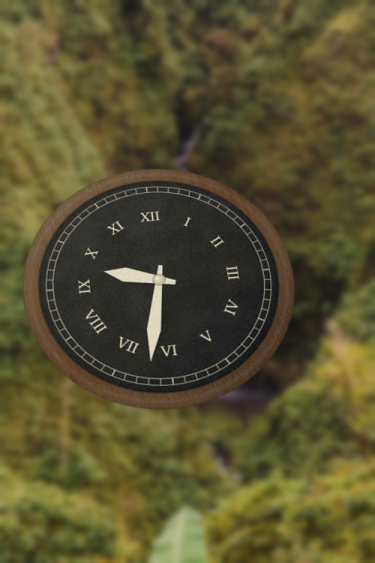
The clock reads **9:32**
